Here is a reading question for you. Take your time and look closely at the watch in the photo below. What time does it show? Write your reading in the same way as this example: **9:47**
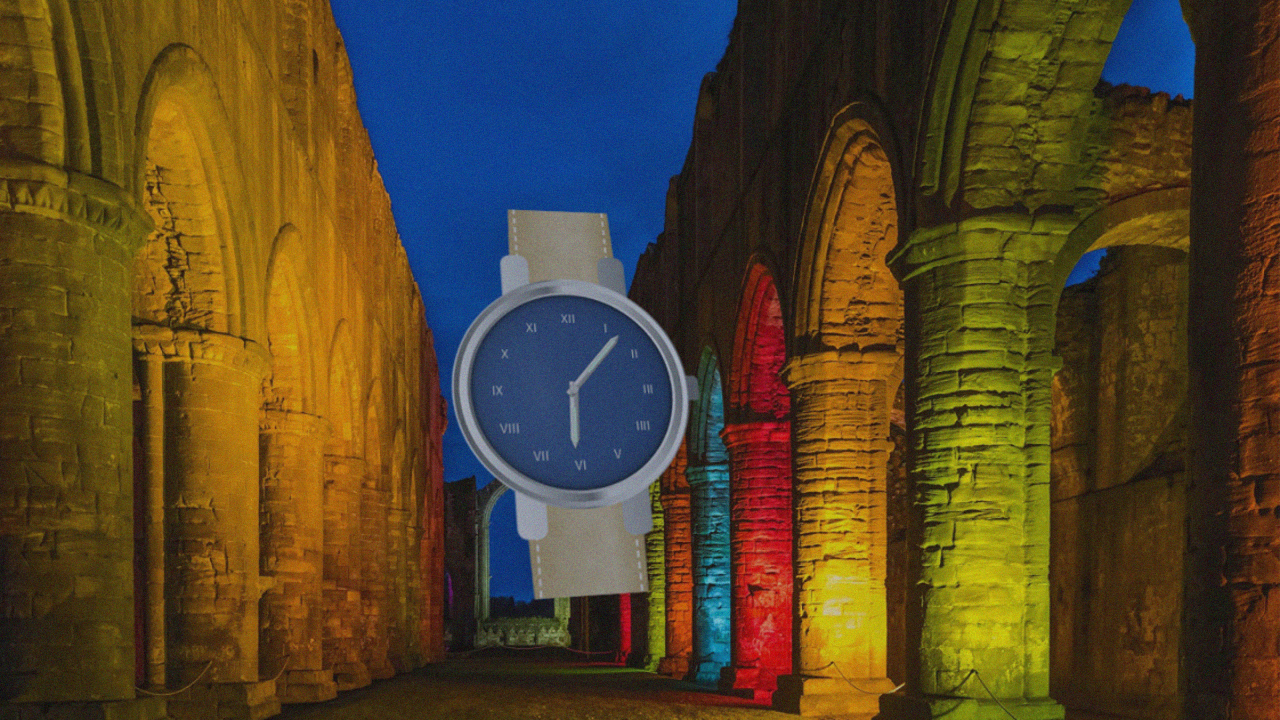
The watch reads **6:07**
